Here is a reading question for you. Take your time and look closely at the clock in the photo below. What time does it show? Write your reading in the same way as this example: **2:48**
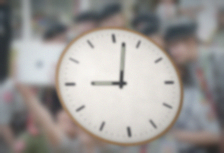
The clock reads **9:02**
